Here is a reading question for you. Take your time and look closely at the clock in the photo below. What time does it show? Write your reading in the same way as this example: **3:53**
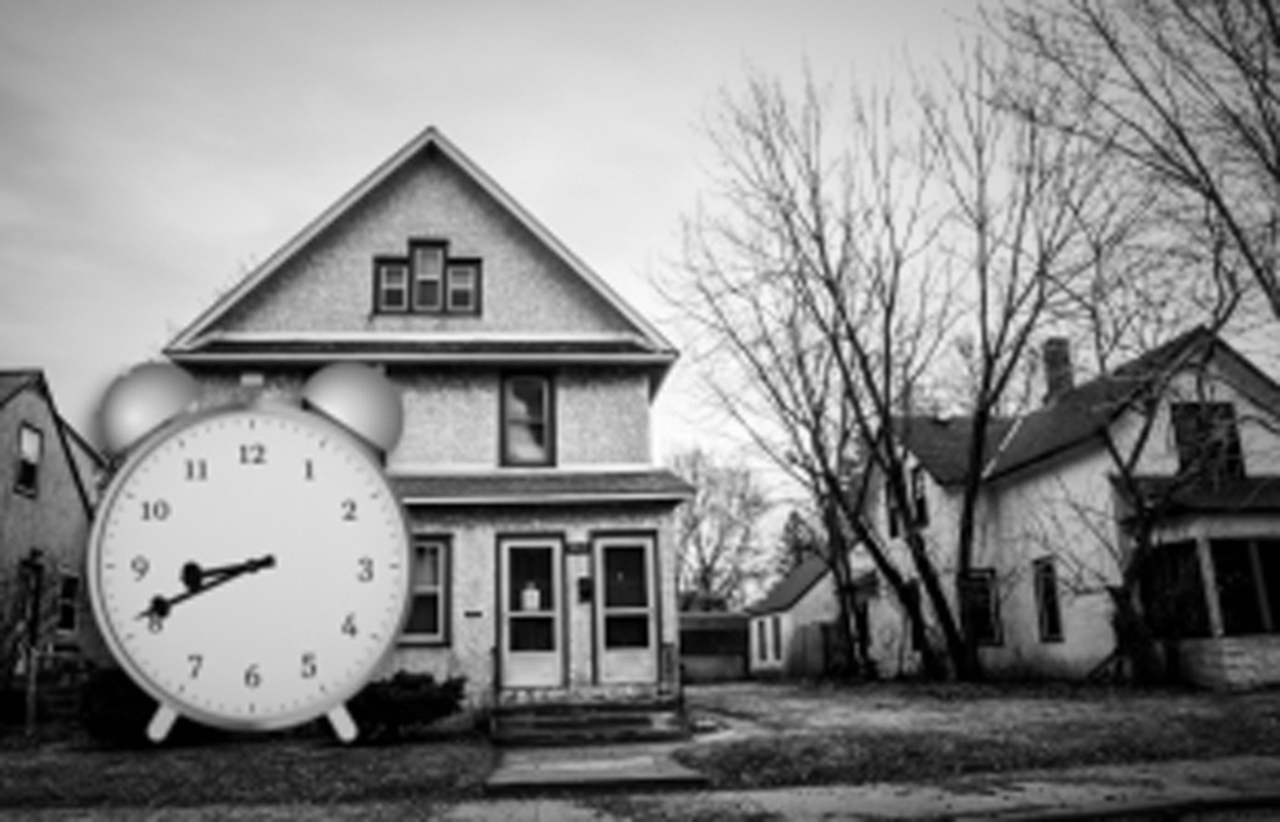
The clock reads **8:41**
